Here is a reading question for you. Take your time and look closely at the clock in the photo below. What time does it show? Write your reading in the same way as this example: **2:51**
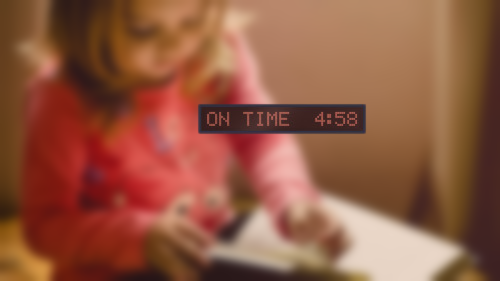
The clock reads **4:58**
